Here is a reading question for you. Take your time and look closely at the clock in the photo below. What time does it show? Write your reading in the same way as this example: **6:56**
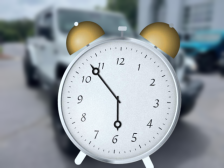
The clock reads **5:53**
